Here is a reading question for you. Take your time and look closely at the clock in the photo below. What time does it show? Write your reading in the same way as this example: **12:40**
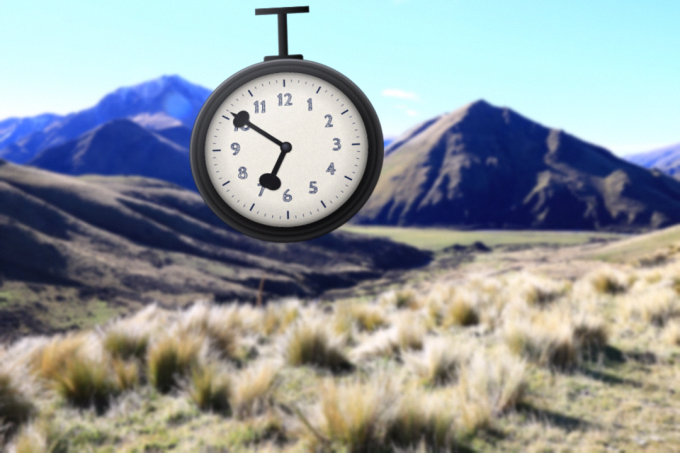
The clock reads **6:51**
